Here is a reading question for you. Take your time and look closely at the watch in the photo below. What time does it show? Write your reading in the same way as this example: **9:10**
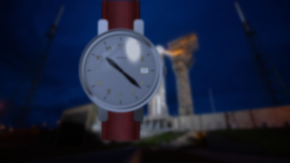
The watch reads **10:22**
